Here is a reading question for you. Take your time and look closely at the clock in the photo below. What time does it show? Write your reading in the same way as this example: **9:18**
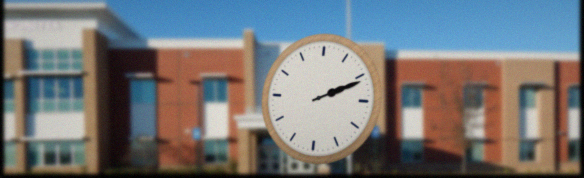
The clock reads **2:11**
